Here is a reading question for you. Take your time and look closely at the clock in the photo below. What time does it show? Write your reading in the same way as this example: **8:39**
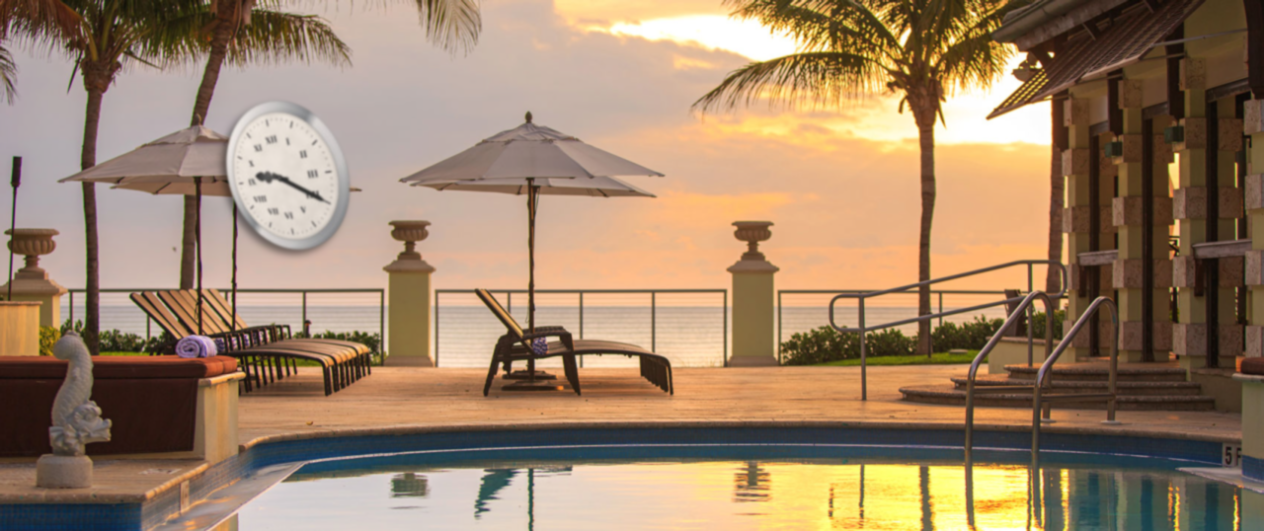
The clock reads **9:20**
